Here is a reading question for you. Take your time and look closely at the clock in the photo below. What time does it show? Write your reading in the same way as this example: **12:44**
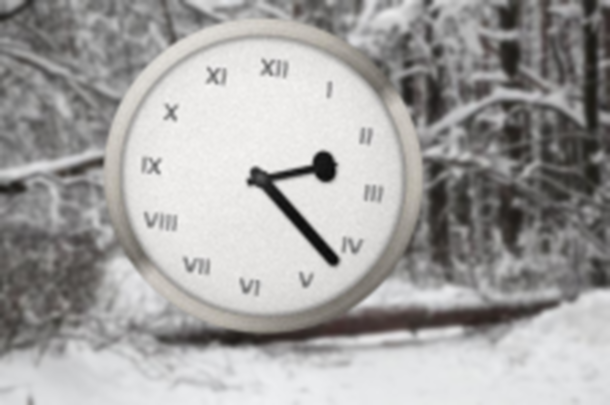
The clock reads **2:22**
